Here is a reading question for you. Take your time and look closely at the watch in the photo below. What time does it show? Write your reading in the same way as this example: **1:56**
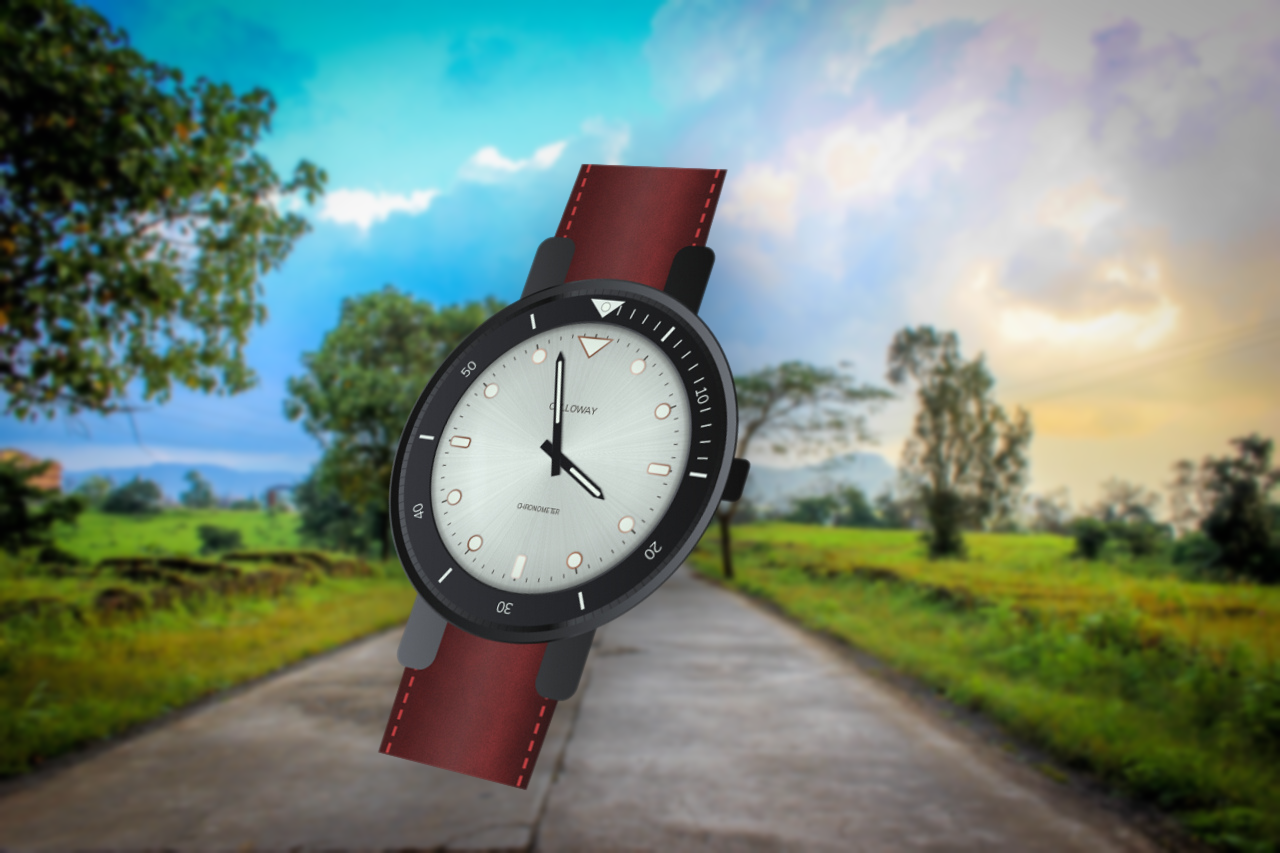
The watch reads **3:57**
